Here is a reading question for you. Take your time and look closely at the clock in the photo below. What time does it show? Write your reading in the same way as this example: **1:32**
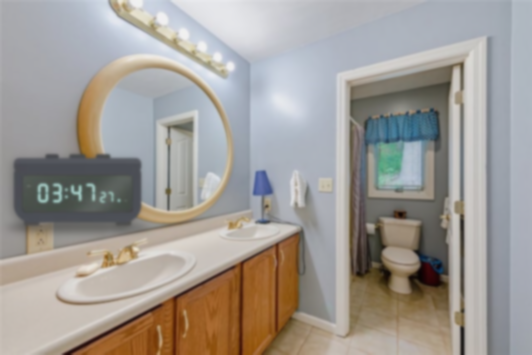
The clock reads **3:47**
